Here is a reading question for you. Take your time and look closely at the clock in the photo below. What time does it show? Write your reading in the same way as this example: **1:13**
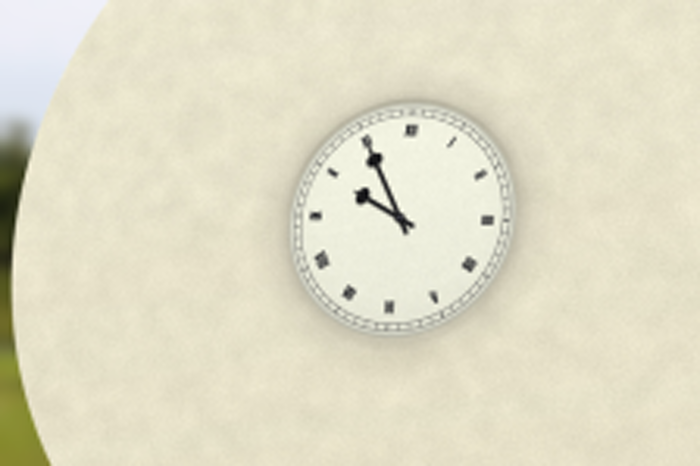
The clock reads **9:55**
